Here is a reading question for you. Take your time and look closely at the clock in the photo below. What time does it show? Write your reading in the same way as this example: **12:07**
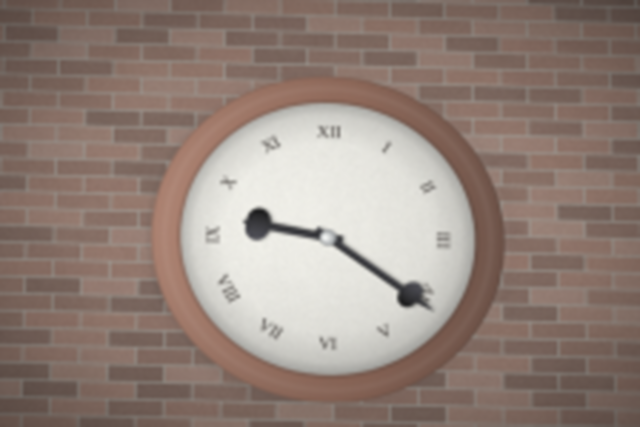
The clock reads **9:21**
